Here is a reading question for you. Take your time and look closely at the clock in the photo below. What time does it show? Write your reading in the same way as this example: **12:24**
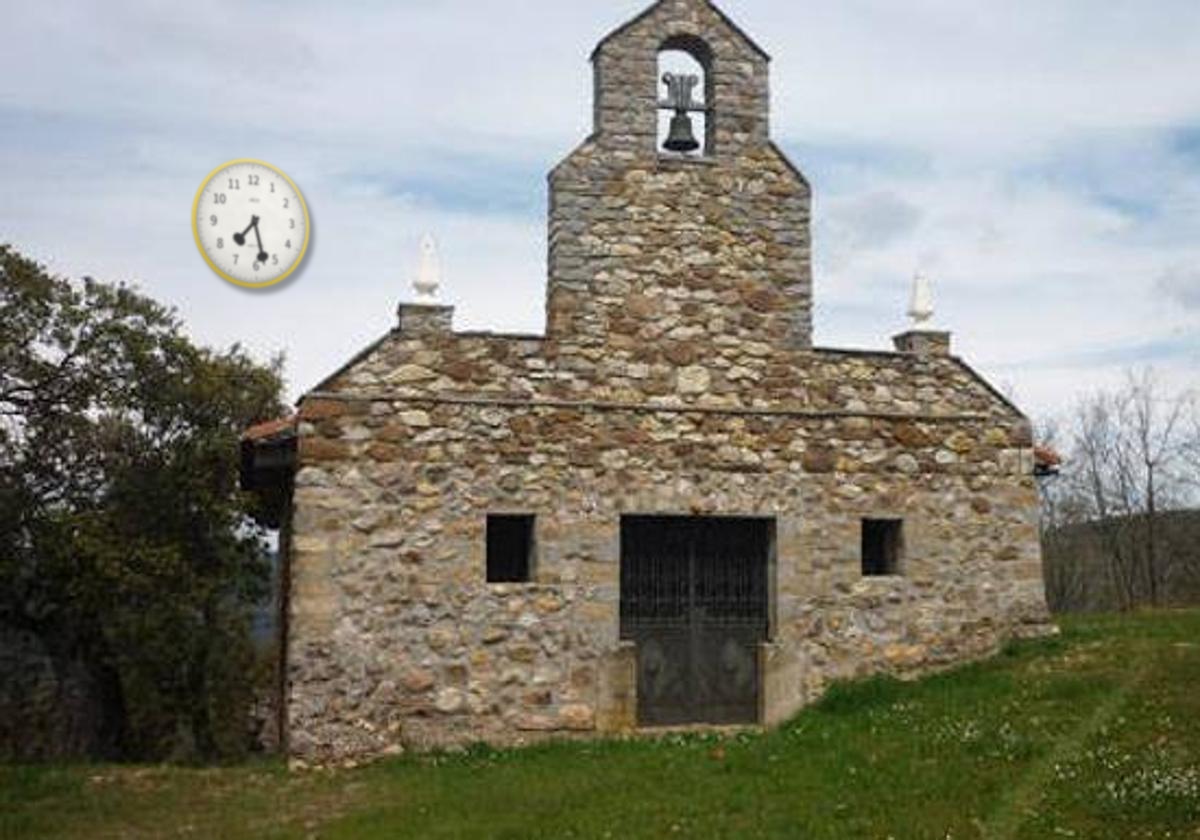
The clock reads **7:28**
